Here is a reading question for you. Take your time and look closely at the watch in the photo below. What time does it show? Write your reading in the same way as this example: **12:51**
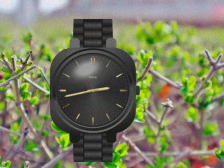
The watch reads **2:43**
